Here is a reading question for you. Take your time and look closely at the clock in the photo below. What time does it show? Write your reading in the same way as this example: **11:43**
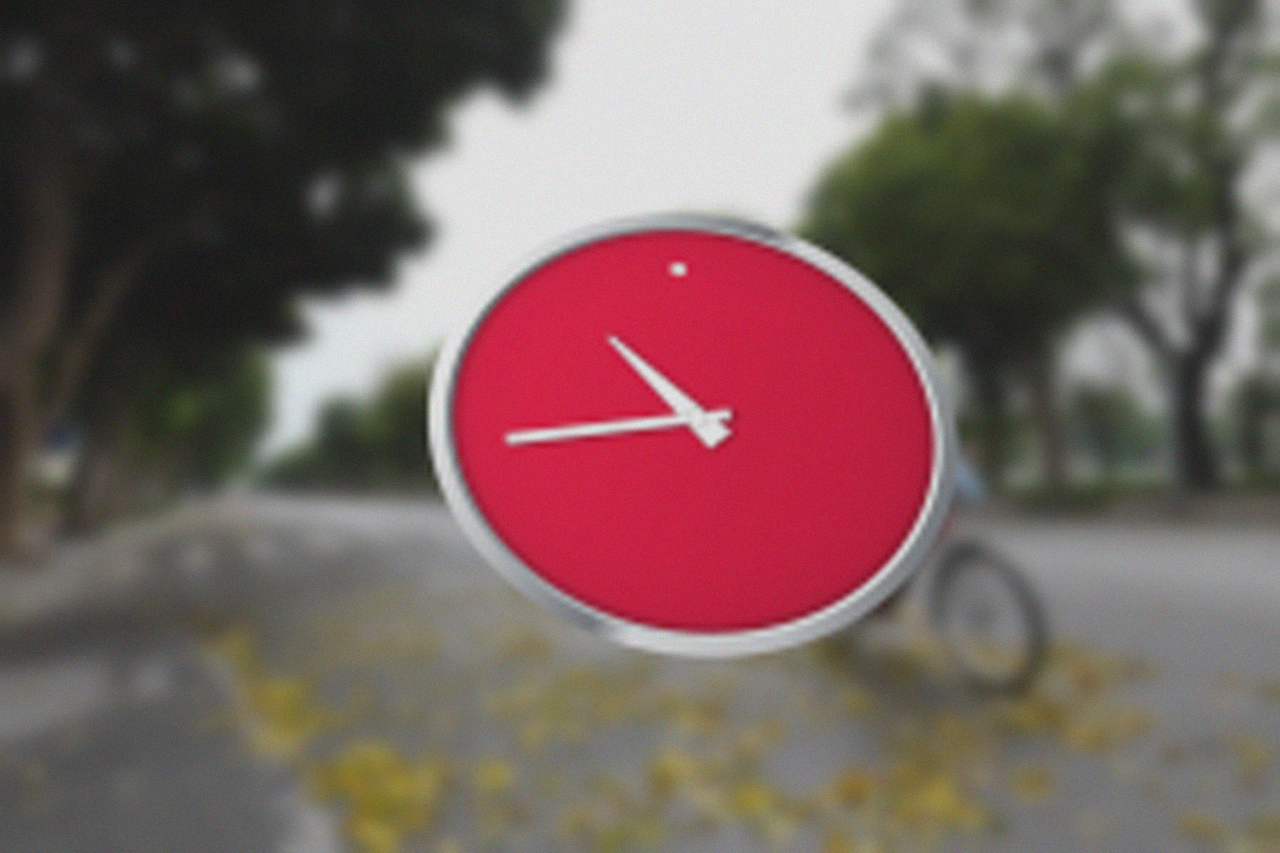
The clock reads **10:44**
